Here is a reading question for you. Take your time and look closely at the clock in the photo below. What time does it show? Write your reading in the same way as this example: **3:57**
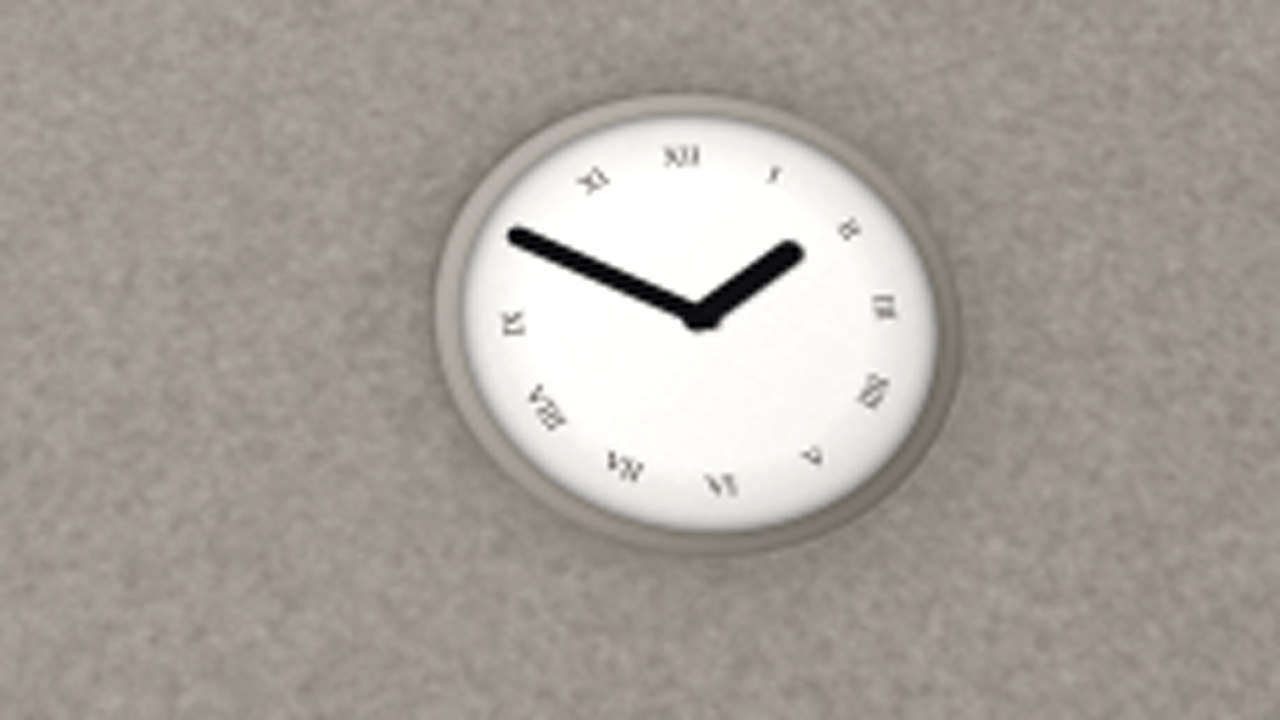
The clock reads **1:50**
